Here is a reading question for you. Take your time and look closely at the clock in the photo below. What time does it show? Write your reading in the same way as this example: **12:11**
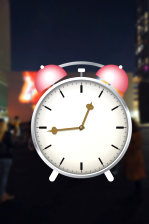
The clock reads **12:44**
